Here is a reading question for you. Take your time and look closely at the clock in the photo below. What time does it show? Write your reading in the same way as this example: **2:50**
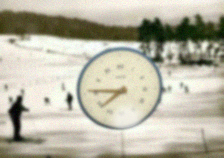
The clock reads **7:46**
